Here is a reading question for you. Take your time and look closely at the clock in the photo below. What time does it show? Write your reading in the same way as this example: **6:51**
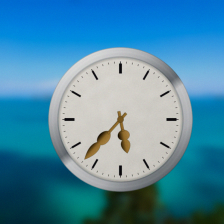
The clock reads **5:37**
